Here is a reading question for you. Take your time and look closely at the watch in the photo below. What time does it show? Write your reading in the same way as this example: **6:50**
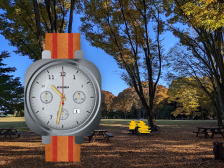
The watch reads **10:32**
